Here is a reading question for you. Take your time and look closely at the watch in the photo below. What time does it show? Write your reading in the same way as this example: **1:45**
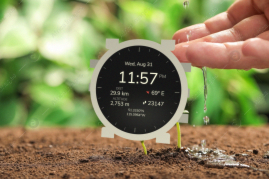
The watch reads **11:57**
